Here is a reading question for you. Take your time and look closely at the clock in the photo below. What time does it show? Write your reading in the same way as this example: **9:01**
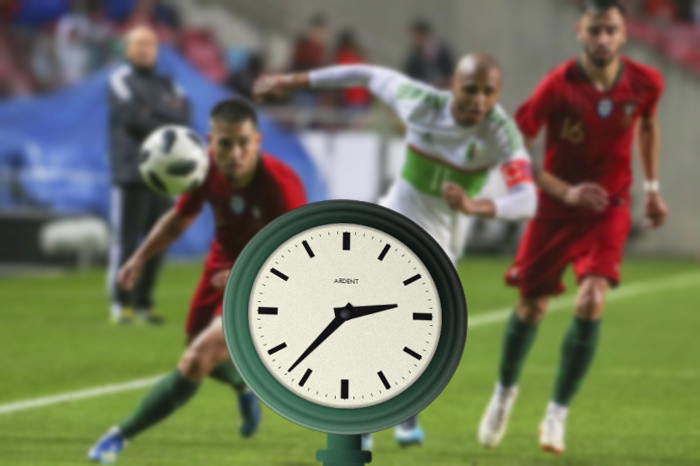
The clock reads **2:37**
